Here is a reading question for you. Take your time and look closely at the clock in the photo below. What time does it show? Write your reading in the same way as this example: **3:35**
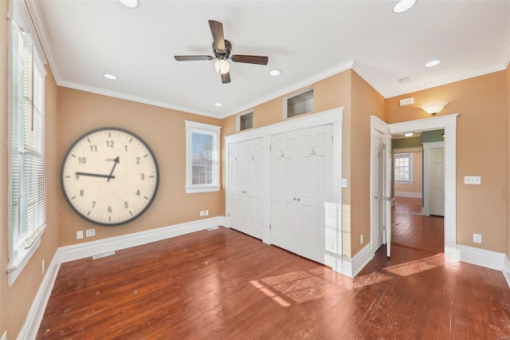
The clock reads **12:46**
